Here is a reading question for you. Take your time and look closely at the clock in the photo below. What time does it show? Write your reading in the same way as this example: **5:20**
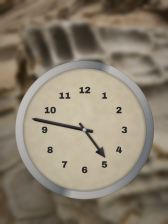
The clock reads **4:47**
